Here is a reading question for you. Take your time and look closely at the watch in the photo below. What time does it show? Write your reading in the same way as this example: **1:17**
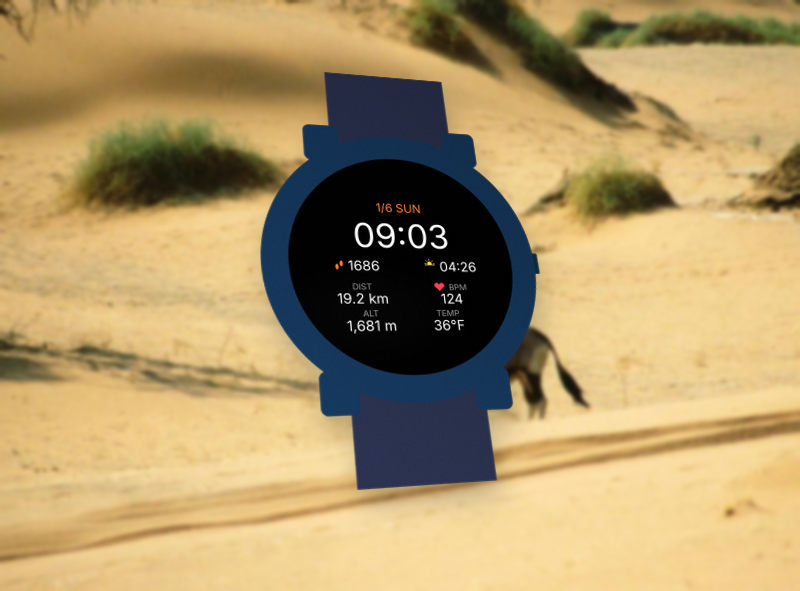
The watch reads **9:03**
